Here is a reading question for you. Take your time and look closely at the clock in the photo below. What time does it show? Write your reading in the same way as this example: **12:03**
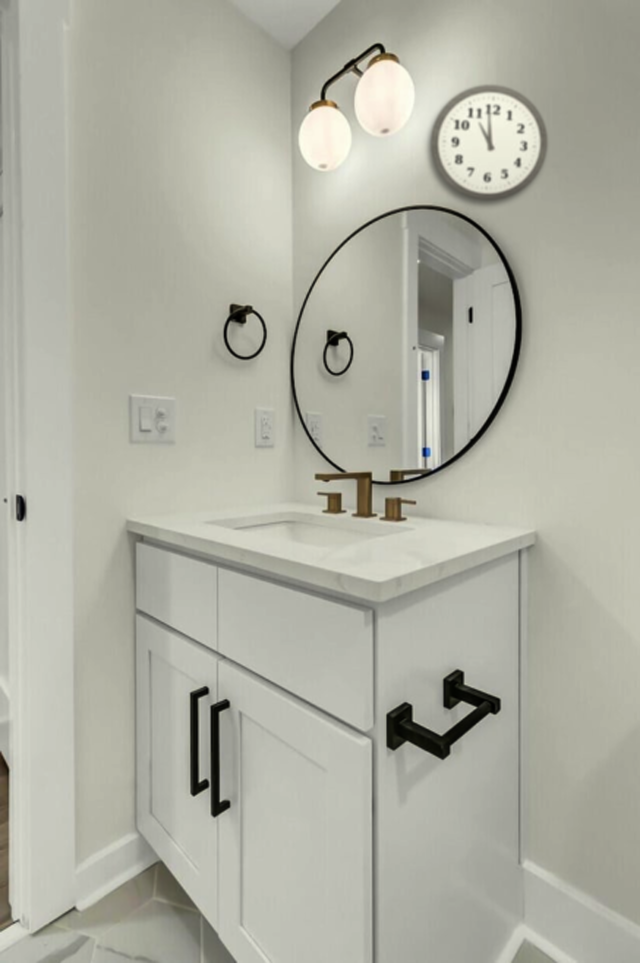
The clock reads **10:59**
